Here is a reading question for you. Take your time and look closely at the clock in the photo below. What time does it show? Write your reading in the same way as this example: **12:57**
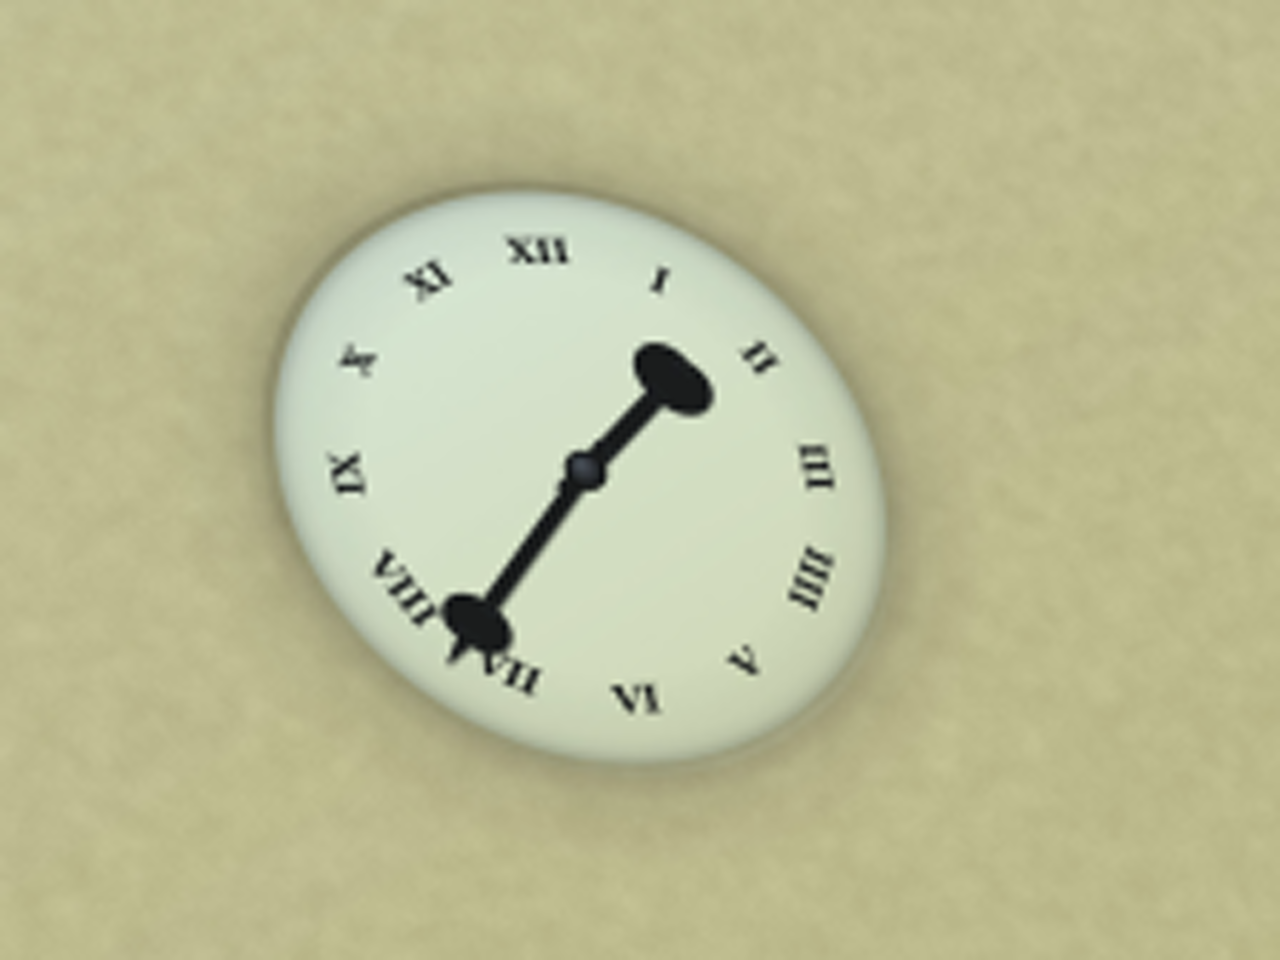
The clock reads **1:37**
